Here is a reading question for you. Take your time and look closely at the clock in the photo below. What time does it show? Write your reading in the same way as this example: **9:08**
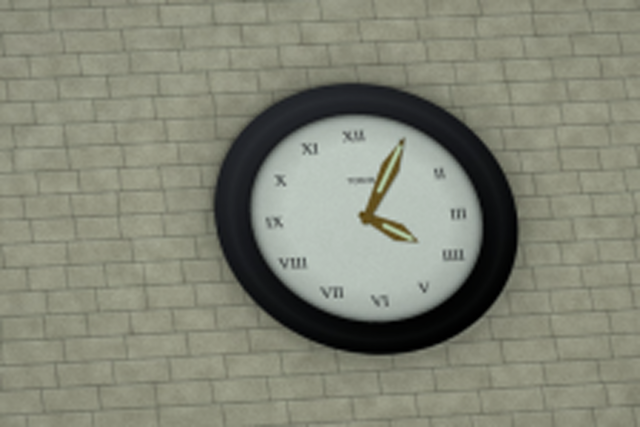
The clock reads **4:05**
